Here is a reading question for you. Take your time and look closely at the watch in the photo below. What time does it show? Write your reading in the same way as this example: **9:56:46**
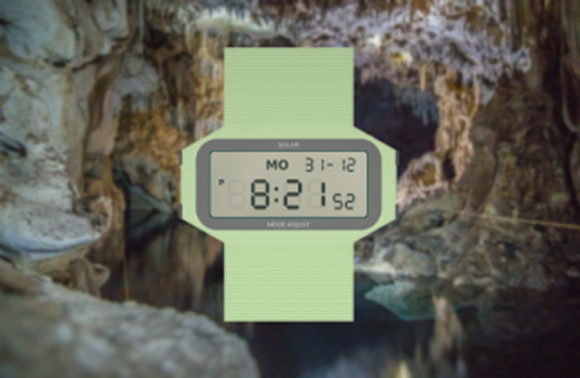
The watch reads **8:21:52**
